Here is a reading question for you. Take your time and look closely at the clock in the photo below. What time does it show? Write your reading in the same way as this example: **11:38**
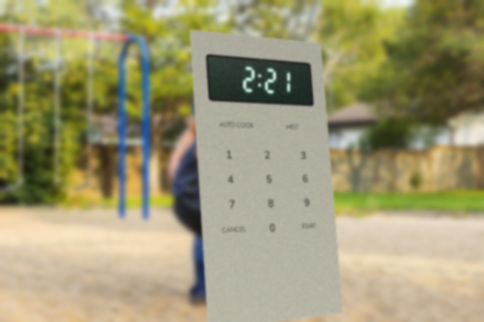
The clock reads **2:21**
